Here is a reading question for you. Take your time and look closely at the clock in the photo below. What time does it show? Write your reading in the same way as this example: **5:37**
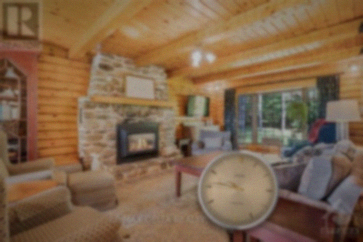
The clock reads **9:46**
